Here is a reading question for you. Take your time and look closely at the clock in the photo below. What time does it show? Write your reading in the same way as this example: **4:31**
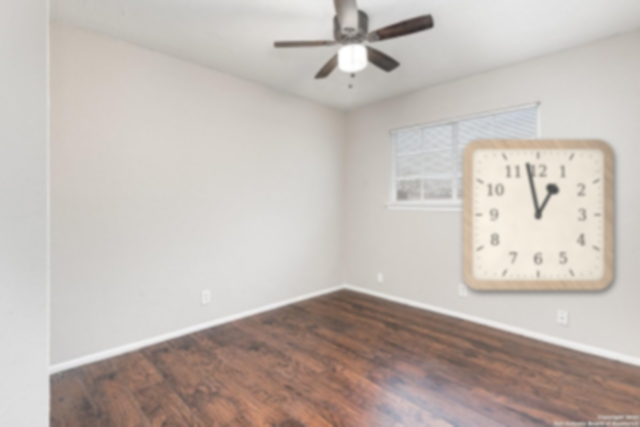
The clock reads **12:58**
